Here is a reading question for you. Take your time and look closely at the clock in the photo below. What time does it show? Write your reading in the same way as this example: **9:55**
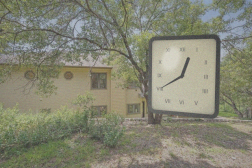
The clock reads **12:40**
